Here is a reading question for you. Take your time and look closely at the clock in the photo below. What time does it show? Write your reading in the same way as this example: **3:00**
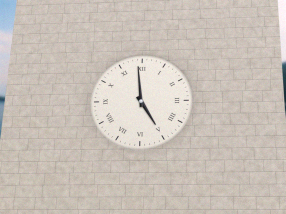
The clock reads **4:59**
